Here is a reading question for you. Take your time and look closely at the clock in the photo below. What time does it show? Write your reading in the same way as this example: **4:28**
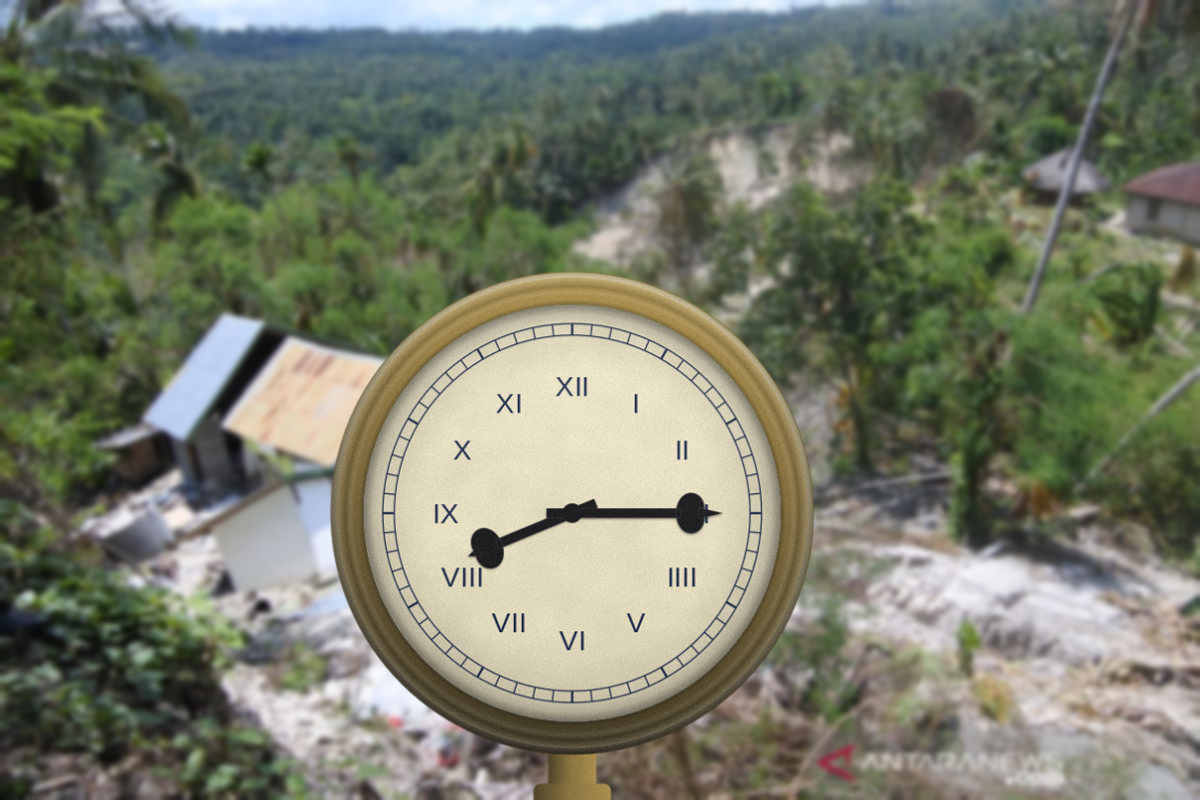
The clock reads **8:15**
